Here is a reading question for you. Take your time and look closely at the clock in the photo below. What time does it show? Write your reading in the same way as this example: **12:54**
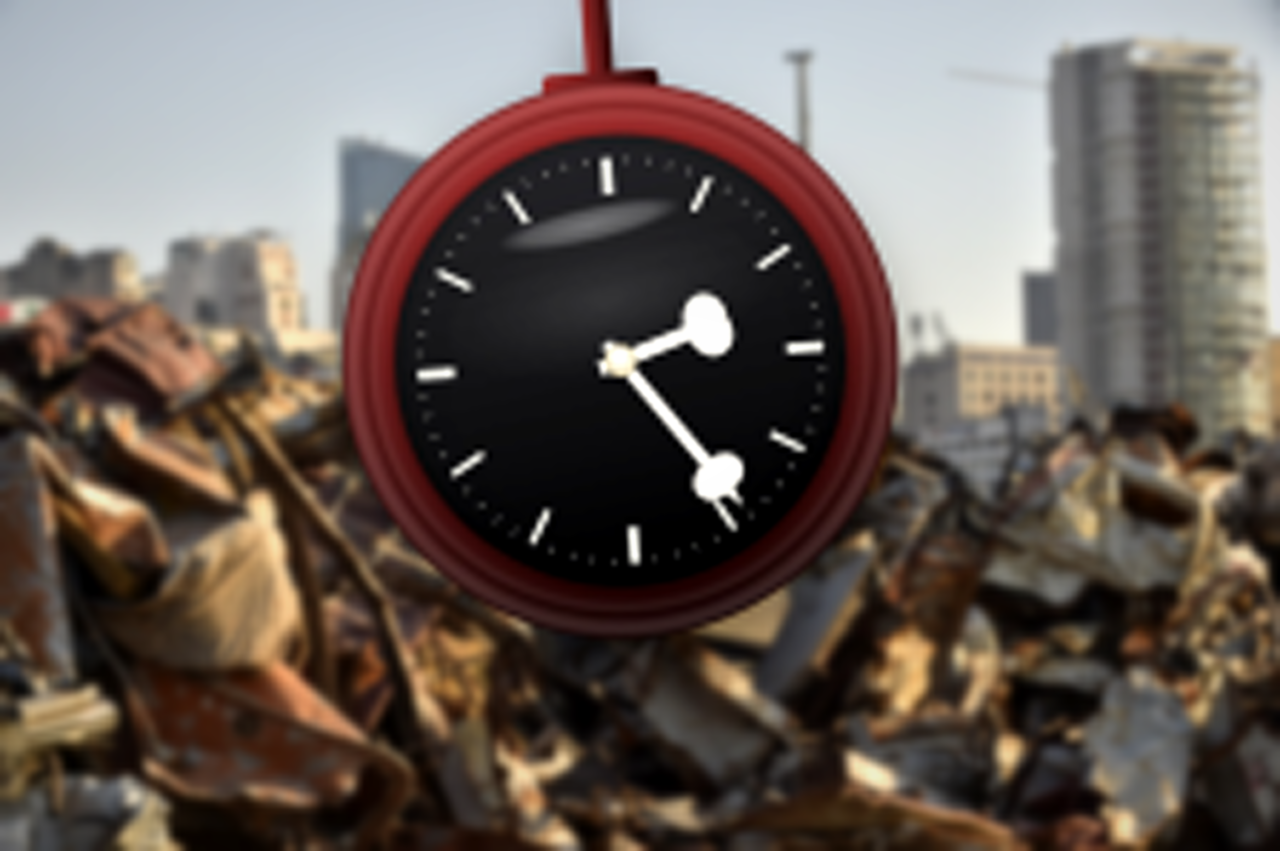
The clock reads **2:24**
